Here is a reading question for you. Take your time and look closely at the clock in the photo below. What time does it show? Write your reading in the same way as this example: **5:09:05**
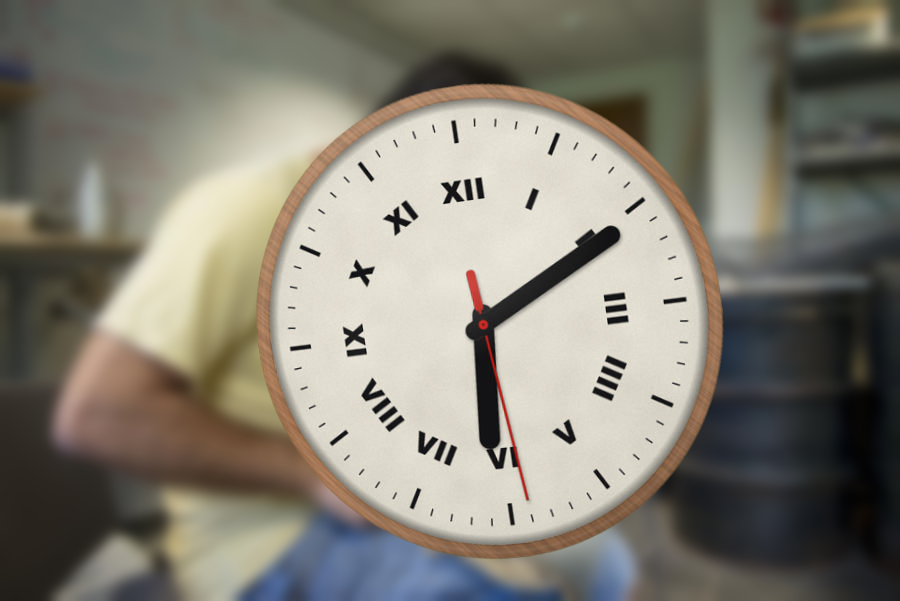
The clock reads **6:10:29**
